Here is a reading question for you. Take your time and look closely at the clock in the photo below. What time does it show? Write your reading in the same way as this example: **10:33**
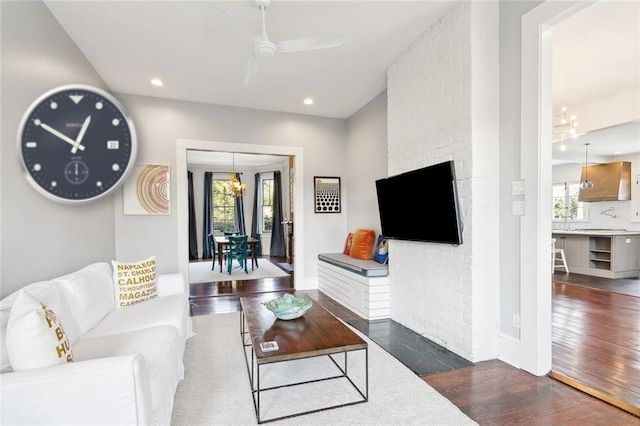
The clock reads **12:50**
